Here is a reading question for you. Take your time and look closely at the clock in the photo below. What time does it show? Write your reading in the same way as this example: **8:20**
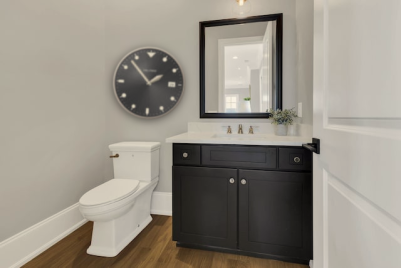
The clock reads **1:53**
